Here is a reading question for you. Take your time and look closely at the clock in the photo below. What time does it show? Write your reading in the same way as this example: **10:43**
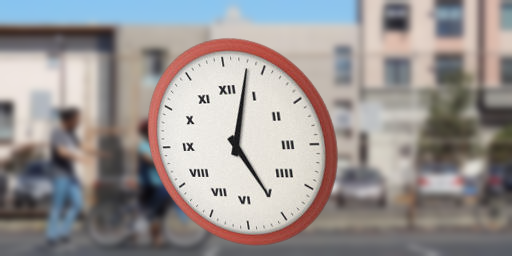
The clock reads **5:03**
